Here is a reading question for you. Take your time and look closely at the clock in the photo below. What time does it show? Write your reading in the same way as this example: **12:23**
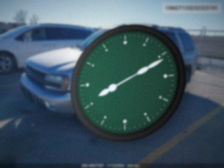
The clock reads **8:11**
